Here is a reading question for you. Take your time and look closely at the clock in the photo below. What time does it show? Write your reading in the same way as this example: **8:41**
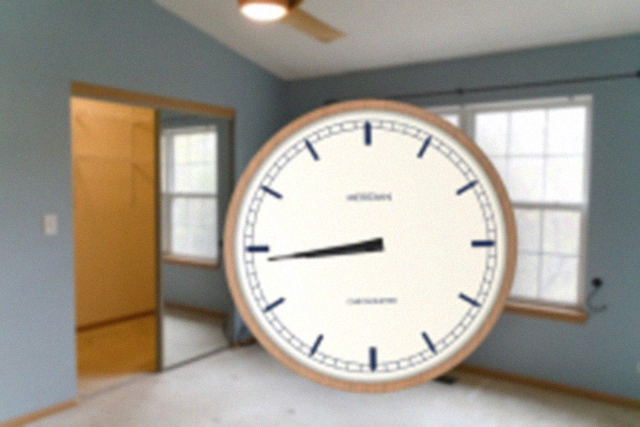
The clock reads **8:44**
